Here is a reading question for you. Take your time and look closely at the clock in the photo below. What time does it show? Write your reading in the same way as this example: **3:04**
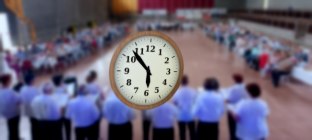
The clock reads **5:53**
